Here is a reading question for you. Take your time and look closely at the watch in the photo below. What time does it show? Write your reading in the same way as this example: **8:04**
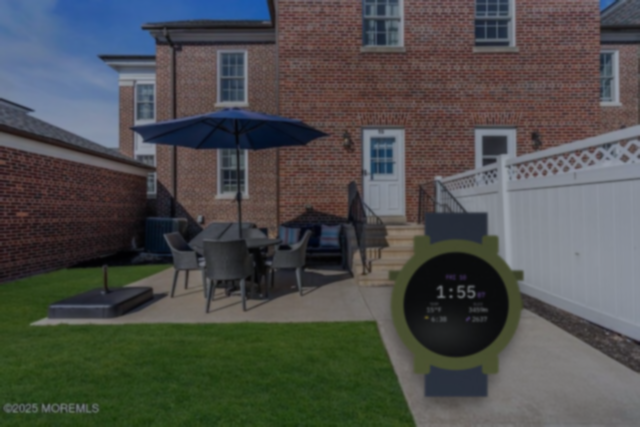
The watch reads **1:55**
